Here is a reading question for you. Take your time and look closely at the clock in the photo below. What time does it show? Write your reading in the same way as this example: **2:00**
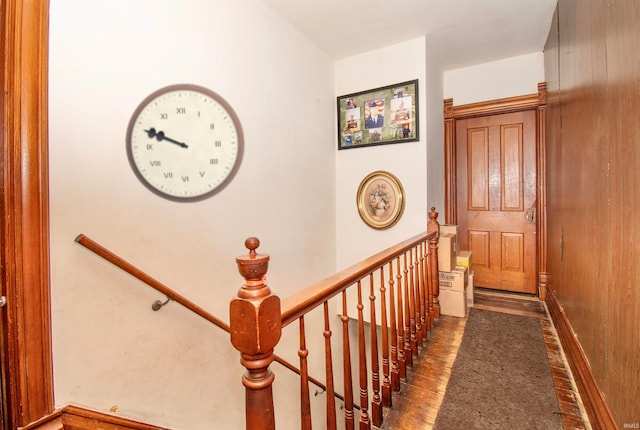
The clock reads **9:49**
